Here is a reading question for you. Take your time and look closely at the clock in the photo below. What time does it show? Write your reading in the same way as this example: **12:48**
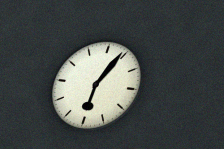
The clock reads **6:04**
